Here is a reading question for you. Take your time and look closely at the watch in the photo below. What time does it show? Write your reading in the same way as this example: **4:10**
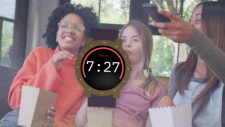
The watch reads **7:27**
